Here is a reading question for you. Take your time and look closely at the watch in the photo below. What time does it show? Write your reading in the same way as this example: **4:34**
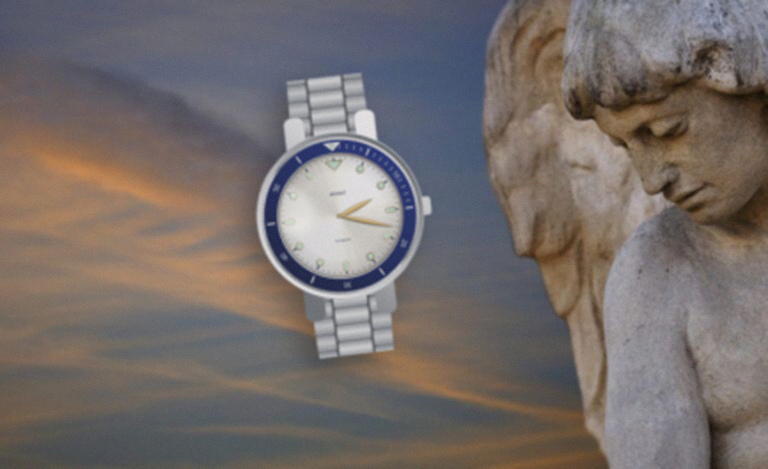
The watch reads **2:18**
